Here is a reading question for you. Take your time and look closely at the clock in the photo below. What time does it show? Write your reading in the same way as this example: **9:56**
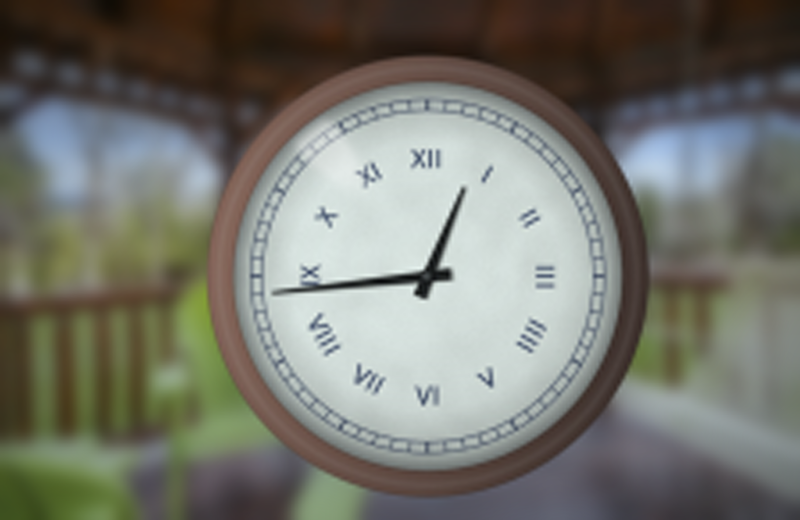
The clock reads **12:44**
